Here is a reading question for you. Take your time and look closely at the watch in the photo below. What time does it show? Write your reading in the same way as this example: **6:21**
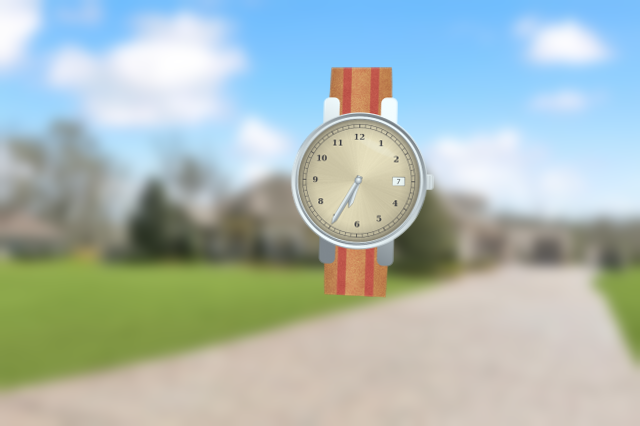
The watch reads **6:35**
